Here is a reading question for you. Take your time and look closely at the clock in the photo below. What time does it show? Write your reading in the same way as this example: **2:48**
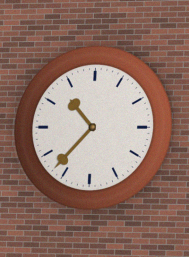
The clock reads **10:37**
